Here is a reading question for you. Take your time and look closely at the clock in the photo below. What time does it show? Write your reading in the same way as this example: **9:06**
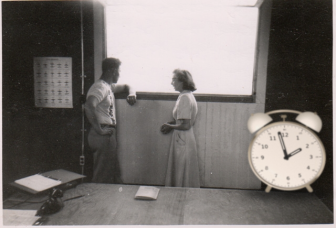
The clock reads **1:58**
